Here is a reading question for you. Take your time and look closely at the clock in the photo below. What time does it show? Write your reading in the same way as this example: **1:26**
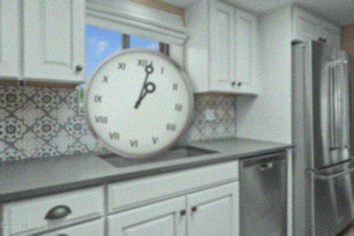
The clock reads **1:02**
